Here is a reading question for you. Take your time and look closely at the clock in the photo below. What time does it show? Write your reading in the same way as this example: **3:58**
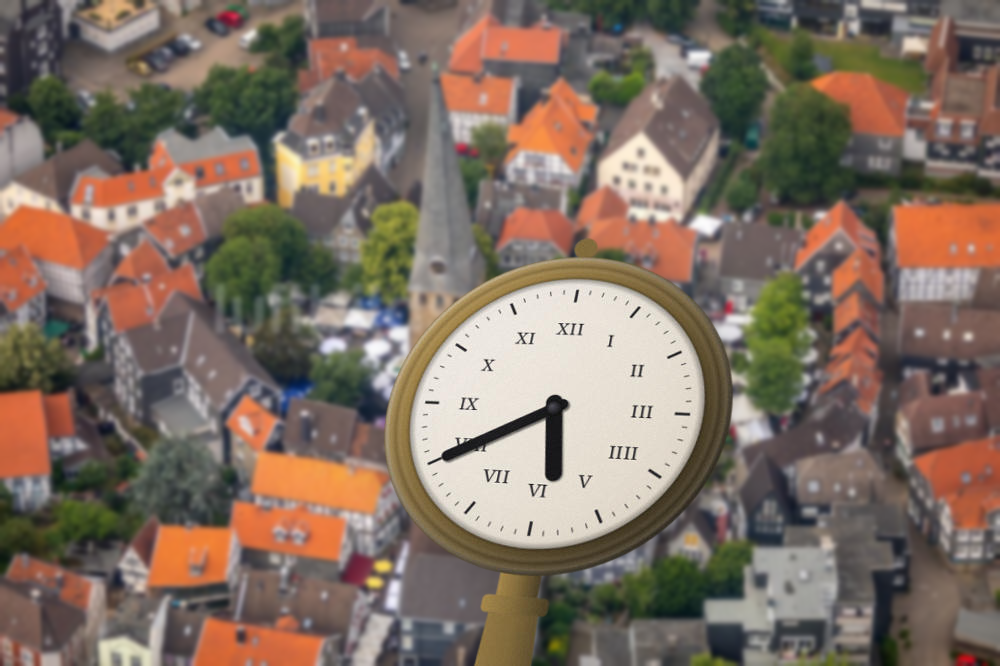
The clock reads **5:40**
